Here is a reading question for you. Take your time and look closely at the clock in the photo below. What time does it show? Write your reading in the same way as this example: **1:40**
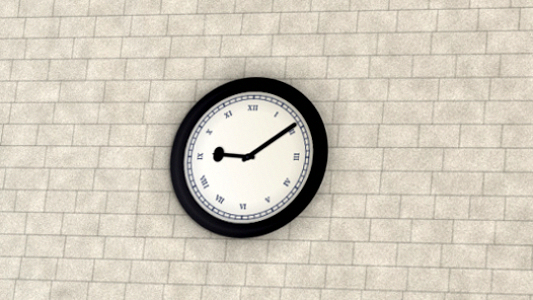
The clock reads **9:09**
